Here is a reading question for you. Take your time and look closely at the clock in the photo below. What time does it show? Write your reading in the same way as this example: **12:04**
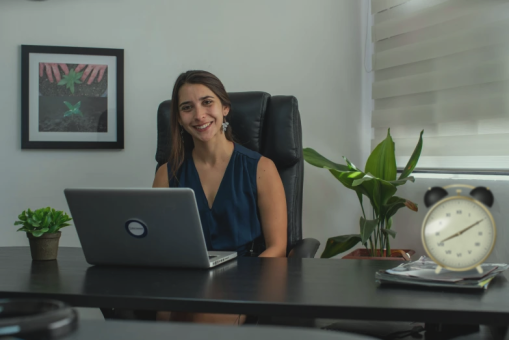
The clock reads **8:10**
